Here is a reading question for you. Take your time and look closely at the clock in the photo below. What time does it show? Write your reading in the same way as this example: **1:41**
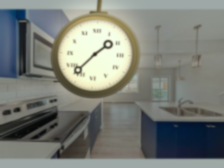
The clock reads **1:37**
